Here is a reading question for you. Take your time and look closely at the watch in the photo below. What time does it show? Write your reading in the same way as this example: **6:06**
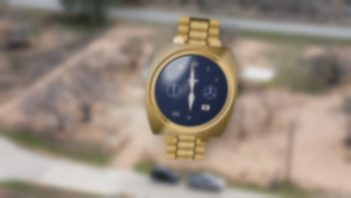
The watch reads **5:59**
